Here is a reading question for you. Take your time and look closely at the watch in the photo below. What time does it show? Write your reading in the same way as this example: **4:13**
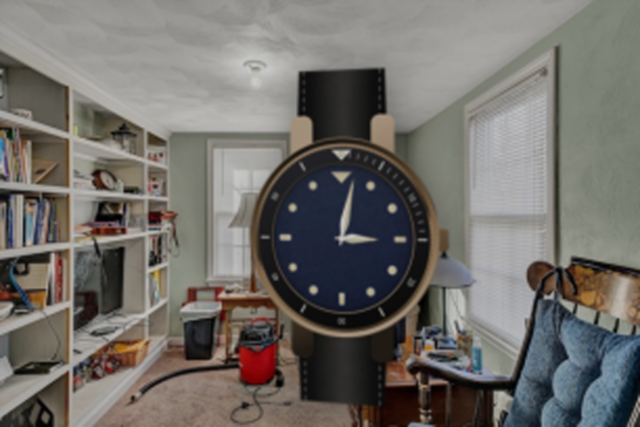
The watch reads **3:02**
